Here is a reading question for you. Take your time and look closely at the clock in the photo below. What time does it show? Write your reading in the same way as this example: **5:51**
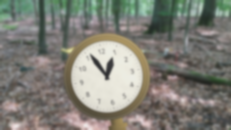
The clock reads **12:56**
